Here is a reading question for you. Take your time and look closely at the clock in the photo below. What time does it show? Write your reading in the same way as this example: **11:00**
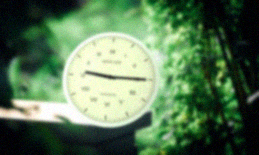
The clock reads **9:15**
